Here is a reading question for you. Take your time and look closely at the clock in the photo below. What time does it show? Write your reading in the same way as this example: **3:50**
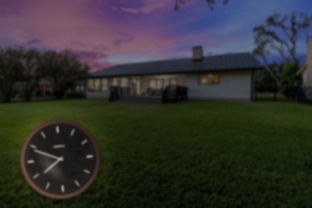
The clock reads **7:49**
